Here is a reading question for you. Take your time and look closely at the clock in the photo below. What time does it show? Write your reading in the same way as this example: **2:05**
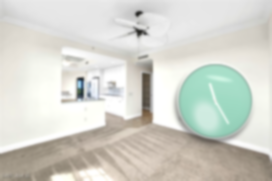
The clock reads **11:25**
